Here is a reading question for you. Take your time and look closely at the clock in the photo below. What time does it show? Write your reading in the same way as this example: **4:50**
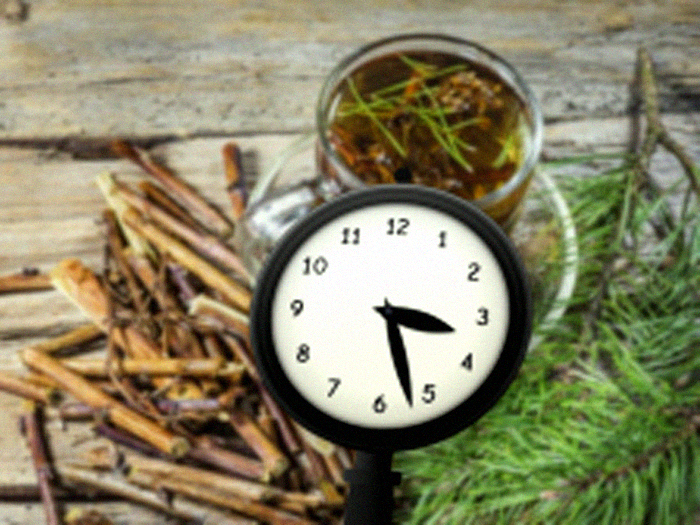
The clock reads **3:27**
